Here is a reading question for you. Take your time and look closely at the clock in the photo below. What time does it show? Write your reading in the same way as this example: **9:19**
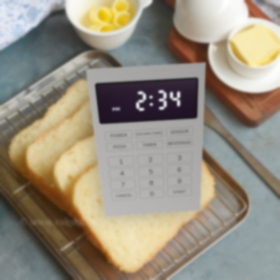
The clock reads **2:34**
